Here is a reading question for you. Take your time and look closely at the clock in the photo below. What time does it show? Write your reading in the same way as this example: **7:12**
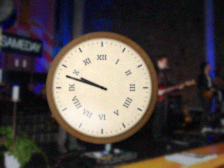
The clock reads **9:48**
